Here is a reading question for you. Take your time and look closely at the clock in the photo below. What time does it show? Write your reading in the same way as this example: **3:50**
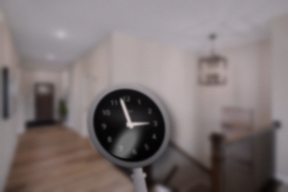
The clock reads **2:58**
